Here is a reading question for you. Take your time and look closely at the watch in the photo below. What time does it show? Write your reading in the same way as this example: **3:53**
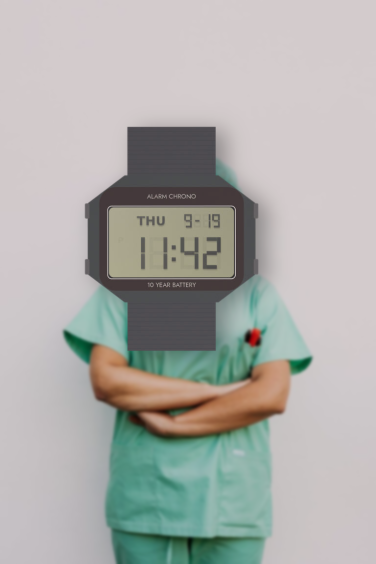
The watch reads **11:42**
